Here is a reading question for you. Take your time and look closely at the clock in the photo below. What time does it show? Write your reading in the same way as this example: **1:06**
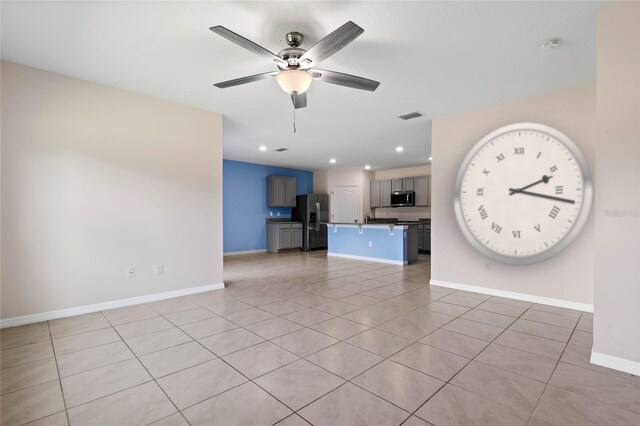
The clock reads **2:17**
